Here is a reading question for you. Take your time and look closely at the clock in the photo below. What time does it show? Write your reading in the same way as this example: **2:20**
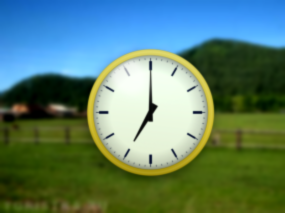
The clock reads **7:00**
